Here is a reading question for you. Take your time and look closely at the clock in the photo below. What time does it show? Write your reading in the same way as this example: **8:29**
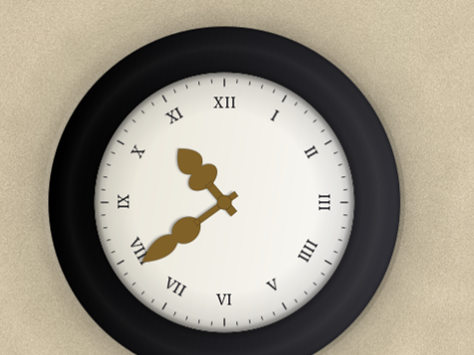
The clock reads **10:39**
